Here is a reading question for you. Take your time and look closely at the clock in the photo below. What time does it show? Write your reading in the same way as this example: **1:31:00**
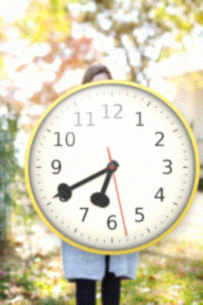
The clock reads **6:40:28**
